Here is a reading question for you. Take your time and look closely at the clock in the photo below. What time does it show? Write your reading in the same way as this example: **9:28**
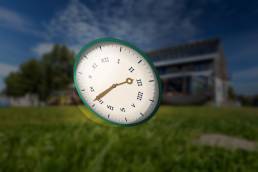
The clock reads **2:41**
